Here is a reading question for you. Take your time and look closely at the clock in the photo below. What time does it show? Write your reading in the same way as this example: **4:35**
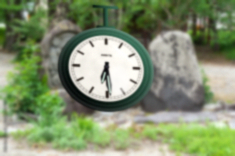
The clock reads **6:29**
